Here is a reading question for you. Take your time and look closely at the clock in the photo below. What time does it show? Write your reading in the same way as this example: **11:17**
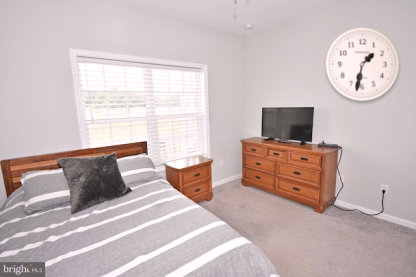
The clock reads **1:32**
